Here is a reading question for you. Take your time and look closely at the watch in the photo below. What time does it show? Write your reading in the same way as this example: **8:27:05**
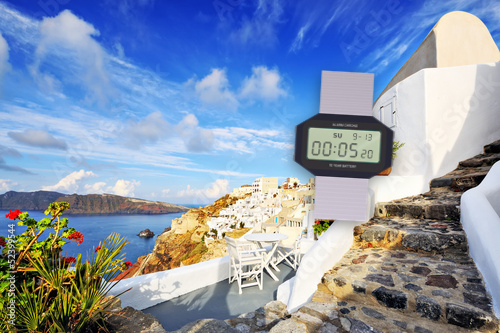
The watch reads **0:05:20**
